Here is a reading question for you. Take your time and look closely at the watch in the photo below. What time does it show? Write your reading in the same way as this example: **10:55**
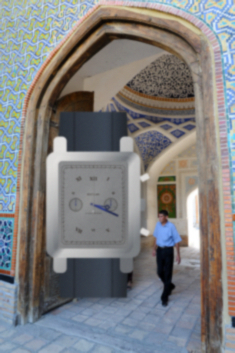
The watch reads **3:19**
